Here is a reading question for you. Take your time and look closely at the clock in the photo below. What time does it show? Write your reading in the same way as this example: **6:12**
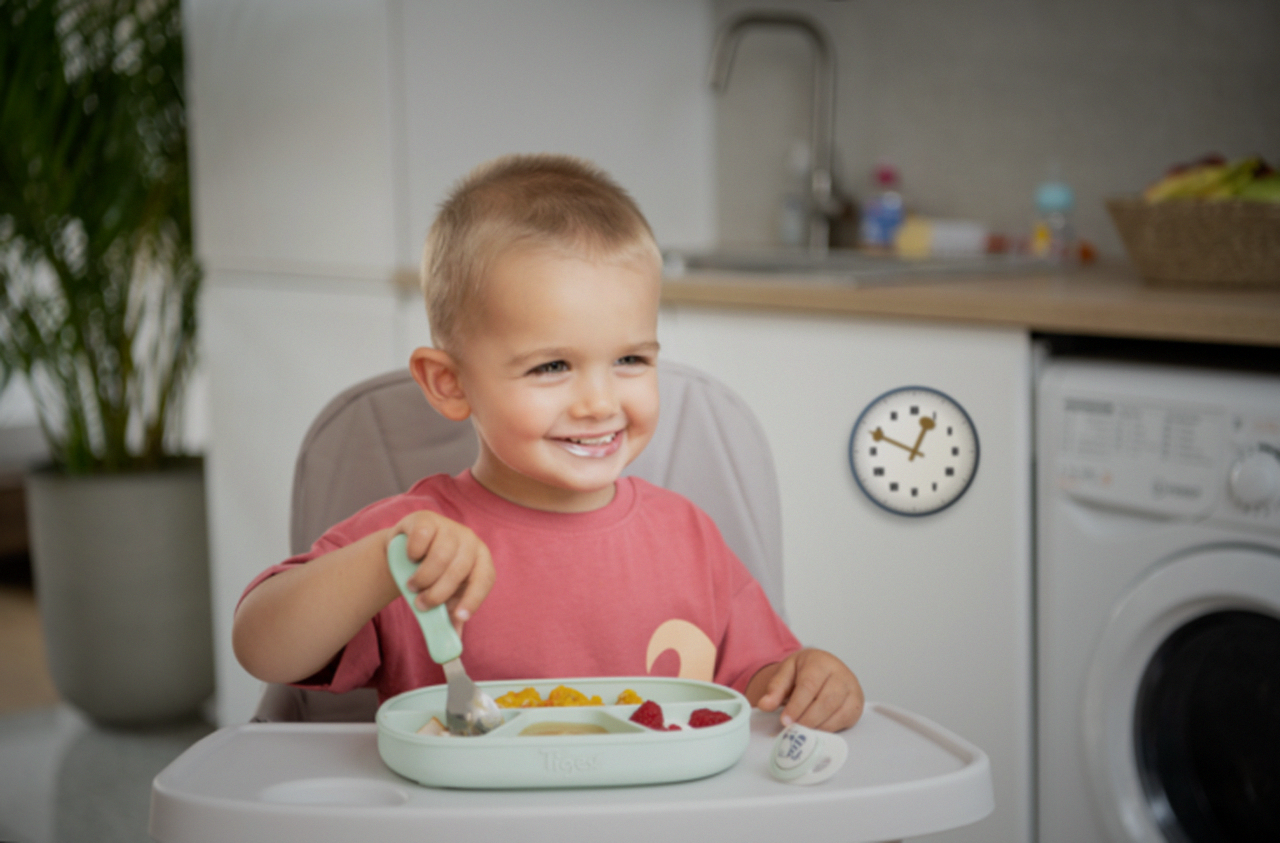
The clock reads **12:49**
